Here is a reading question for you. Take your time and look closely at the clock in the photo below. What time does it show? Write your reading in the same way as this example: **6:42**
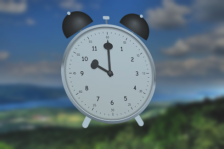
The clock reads **10:00**
